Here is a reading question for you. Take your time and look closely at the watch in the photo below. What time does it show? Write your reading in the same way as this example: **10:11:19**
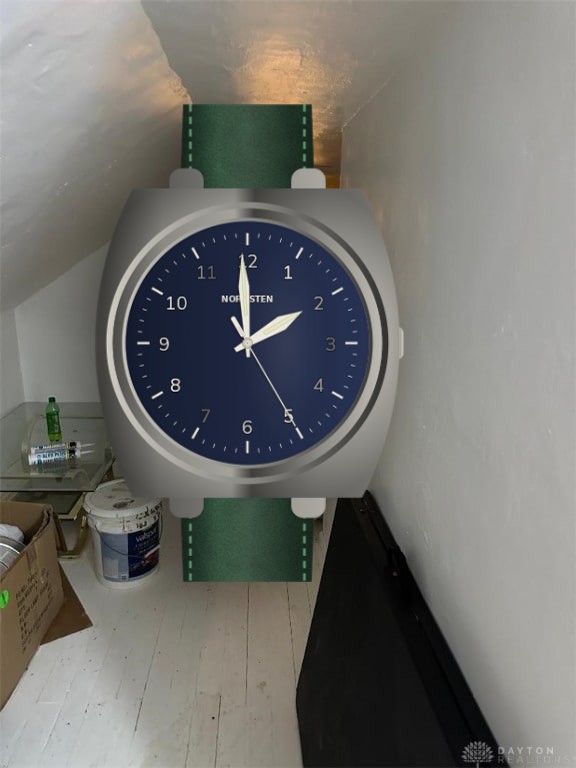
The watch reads **1:59:25**
